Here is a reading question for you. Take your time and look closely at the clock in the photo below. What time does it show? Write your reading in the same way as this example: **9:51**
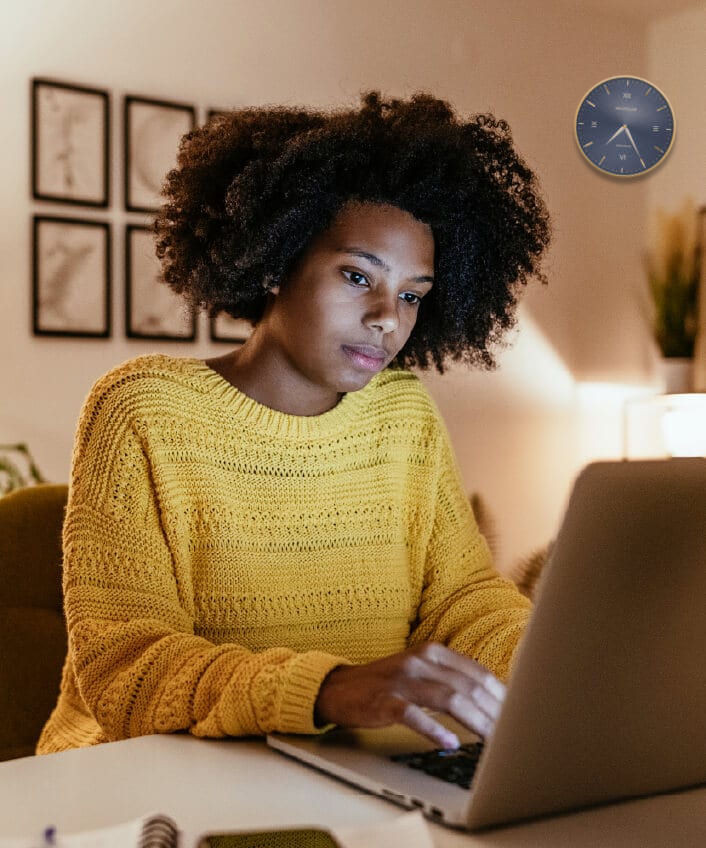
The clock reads **7:25**
